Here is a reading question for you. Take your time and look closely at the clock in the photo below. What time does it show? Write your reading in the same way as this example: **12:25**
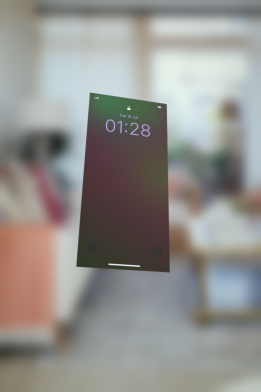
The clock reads **1:28**
